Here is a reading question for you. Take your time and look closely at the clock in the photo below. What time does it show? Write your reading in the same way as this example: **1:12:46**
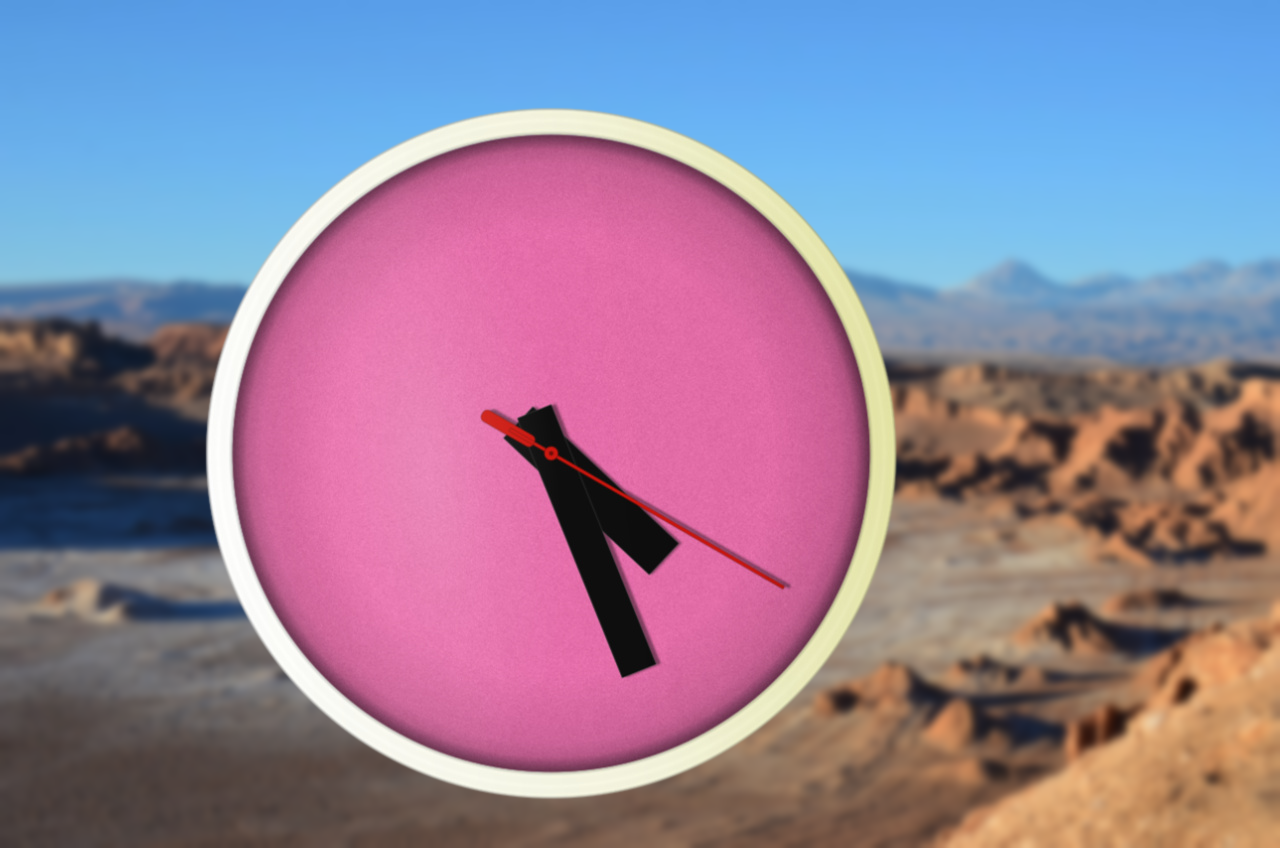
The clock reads **4:26:20**
